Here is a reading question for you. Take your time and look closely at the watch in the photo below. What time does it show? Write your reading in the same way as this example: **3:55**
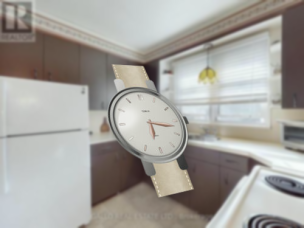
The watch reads **6:17**
